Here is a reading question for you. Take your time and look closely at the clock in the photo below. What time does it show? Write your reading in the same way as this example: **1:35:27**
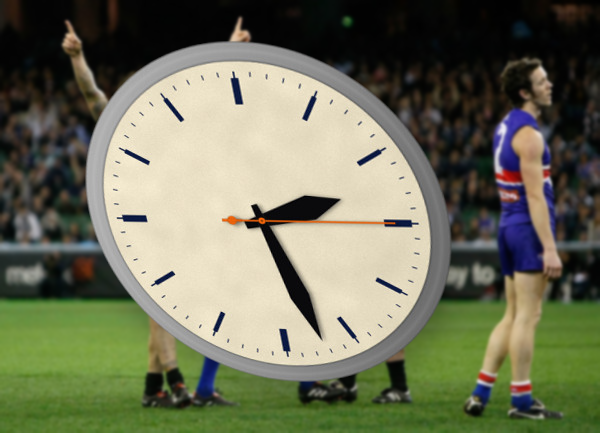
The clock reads **2:27:15**
